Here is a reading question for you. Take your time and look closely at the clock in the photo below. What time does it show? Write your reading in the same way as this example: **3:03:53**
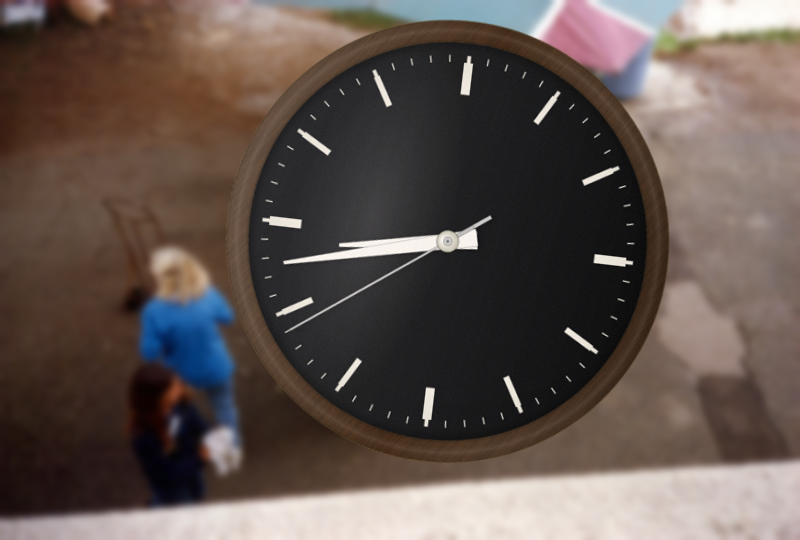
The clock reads **8:42:39**
